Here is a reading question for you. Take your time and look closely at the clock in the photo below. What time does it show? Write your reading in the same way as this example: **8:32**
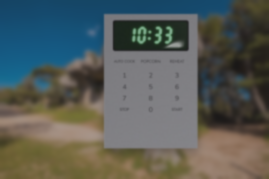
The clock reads **10:33**
